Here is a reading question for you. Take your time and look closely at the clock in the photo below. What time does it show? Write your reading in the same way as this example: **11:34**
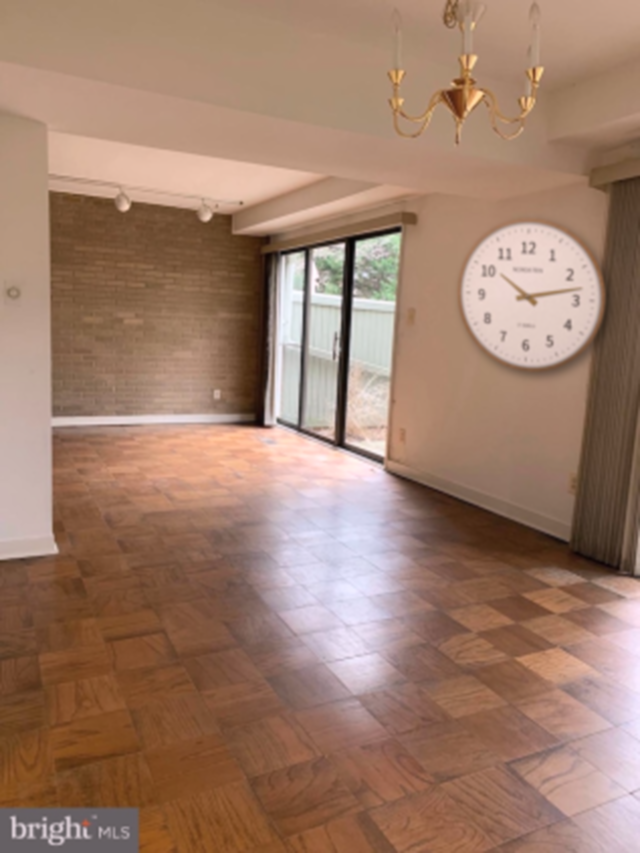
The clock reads **10:13**
